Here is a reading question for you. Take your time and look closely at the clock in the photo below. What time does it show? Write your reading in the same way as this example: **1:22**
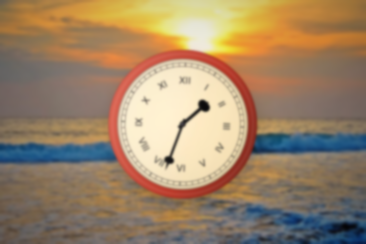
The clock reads **1:33**
